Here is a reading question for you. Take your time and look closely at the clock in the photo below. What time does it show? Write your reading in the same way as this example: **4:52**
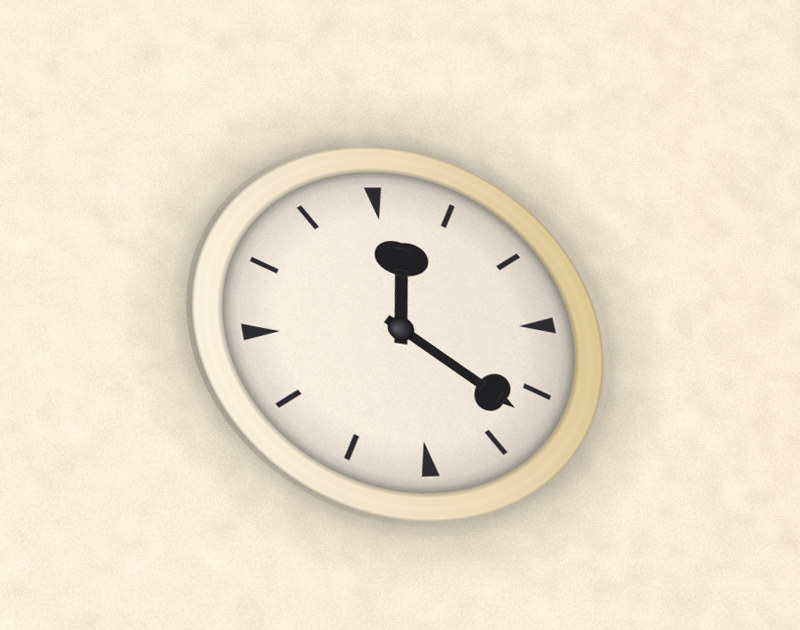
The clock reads **12:22**
